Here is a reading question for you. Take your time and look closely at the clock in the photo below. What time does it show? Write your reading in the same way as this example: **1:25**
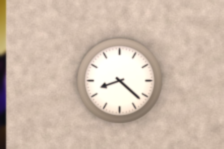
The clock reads **8:22**
